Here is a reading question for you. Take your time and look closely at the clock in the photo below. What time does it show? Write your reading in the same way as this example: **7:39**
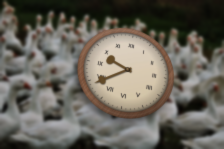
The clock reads **9:39**
